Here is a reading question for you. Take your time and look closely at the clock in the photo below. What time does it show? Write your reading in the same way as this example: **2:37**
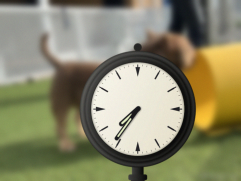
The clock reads **7:36**
